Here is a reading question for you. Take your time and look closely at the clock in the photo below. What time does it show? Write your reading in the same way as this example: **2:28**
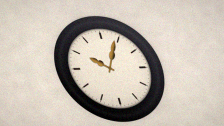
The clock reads **10:04**
